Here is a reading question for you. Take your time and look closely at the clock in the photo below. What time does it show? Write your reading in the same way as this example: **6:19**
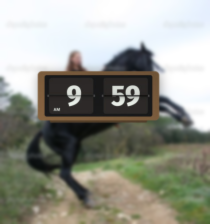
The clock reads **9:59**
